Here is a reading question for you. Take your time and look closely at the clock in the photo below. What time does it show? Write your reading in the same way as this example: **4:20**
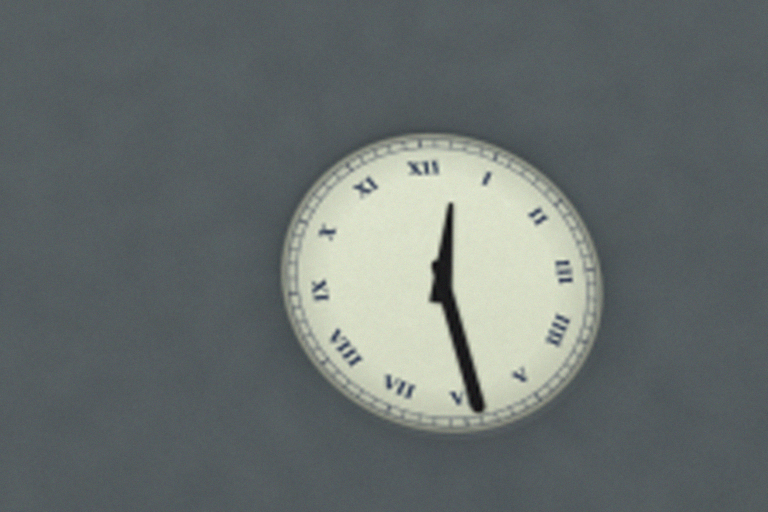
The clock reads **12:29**
